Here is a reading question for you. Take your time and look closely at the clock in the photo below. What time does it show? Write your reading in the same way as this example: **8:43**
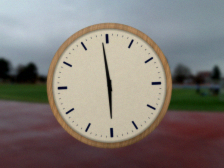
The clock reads **5:59**
